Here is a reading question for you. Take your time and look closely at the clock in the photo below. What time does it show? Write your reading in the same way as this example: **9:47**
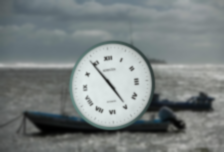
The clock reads **4:54**
